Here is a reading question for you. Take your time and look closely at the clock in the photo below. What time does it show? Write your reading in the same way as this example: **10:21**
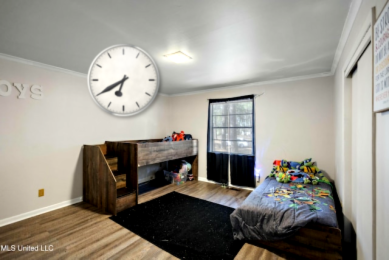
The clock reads **6:40**
